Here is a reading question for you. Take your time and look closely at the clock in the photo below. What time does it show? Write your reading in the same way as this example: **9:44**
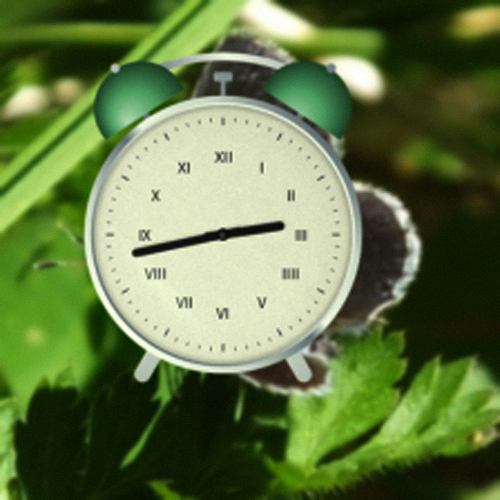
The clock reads **2:43**
